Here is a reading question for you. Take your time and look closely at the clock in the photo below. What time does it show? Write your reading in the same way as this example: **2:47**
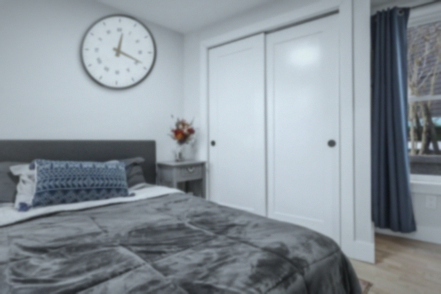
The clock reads **12:19**
